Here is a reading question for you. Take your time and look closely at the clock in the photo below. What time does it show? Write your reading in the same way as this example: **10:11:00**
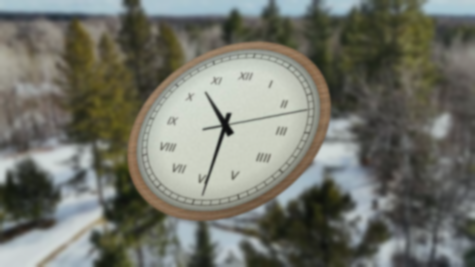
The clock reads **10:29:12**
